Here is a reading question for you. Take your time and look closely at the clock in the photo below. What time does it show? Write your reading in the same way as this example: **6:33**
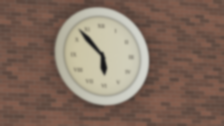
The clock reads **5:53**
